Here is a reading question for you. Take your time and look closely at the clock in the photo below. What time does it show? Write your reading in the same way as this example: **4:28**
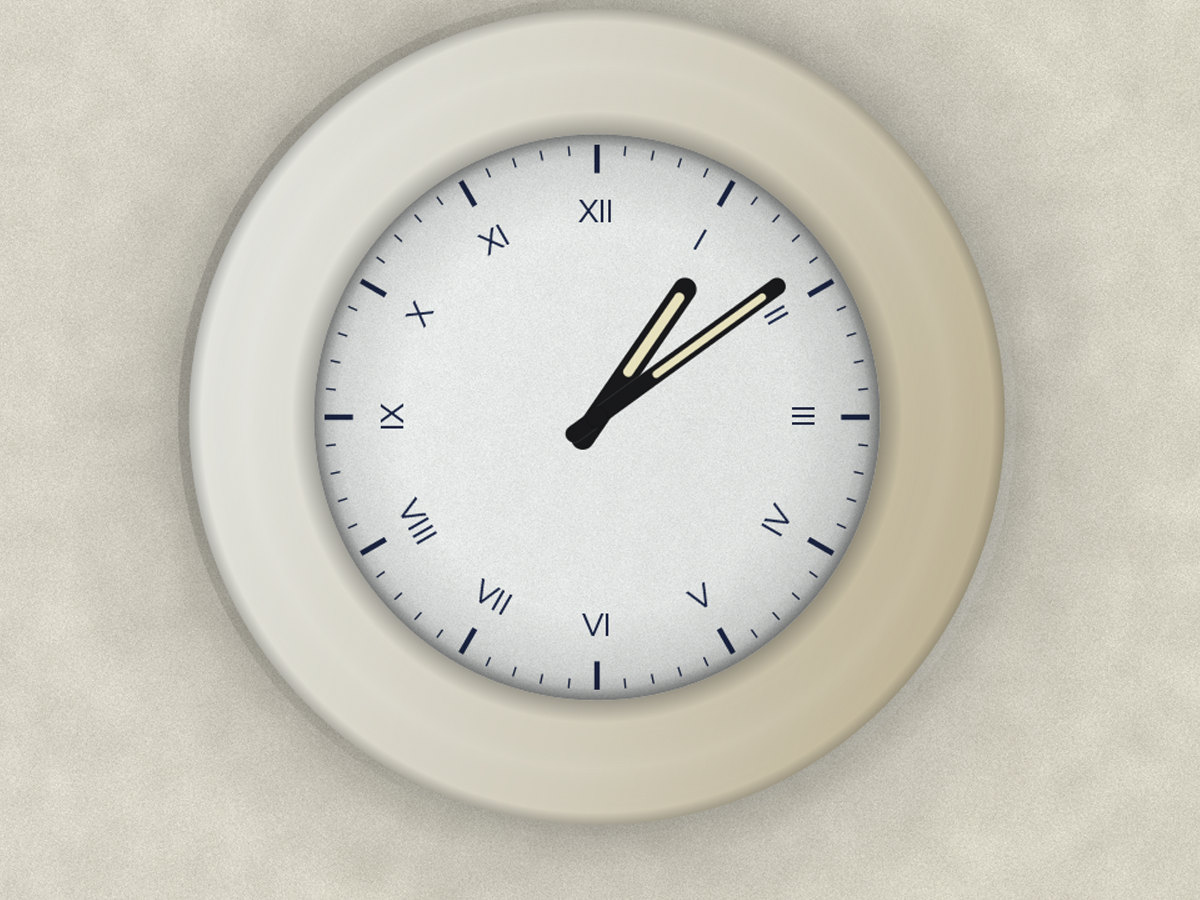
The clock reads **1:09**
